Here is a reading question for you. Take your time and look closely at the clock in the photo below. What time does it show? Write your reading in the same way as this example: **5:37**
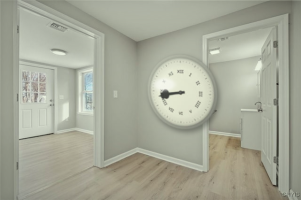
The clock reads **8:43**
